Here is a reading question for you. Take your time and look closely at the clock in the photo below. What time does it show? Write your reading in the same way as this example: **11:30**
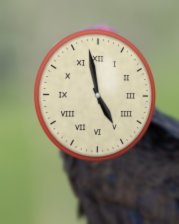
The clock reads **4:58**
